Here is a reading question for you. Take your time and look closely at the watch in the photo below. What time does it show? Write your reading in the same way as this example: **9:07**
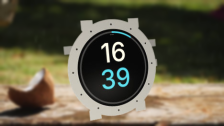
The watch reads **16:39**
